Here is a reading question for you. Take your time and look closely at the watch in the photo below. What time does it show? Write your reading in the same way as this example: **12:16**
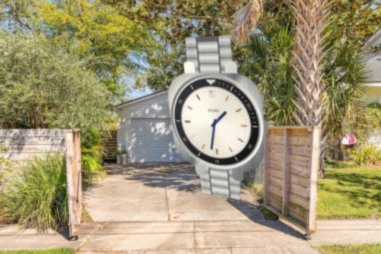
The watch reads **1:32**
